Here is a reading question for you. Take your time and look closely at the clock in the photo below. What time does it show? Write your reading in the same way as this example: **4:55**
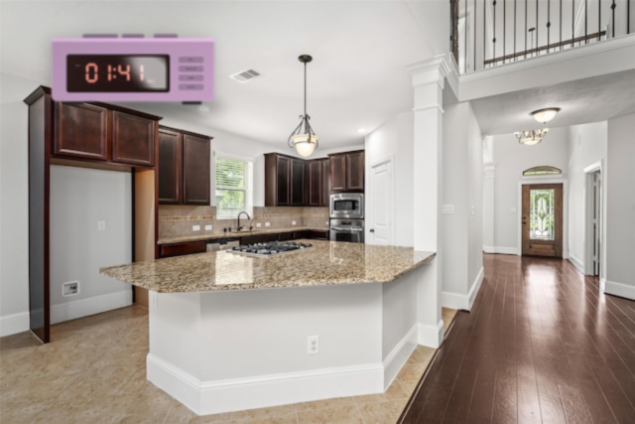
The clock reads **1:41**
